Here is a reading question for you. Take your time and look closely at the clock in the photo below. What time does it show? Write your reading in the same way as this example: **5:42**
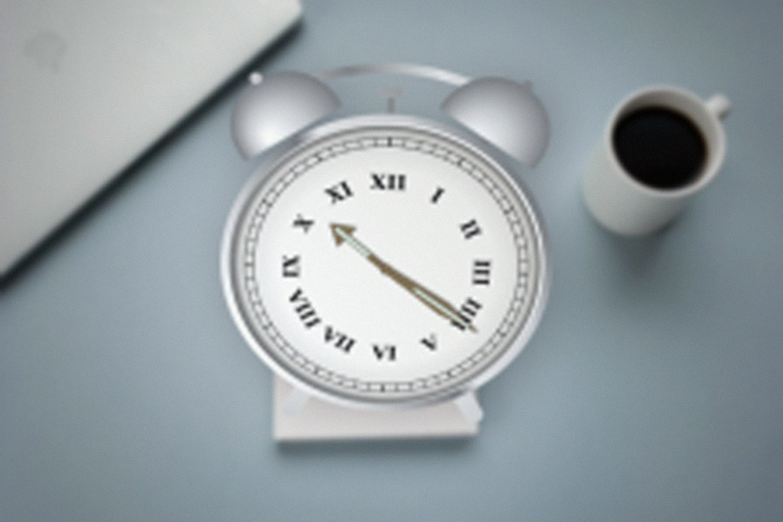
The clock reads **10:21**
